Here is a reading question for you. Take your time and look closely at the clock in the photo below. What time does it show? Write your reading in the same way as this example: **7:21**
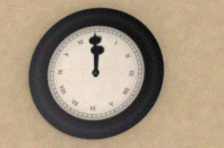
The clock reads **11:59**
